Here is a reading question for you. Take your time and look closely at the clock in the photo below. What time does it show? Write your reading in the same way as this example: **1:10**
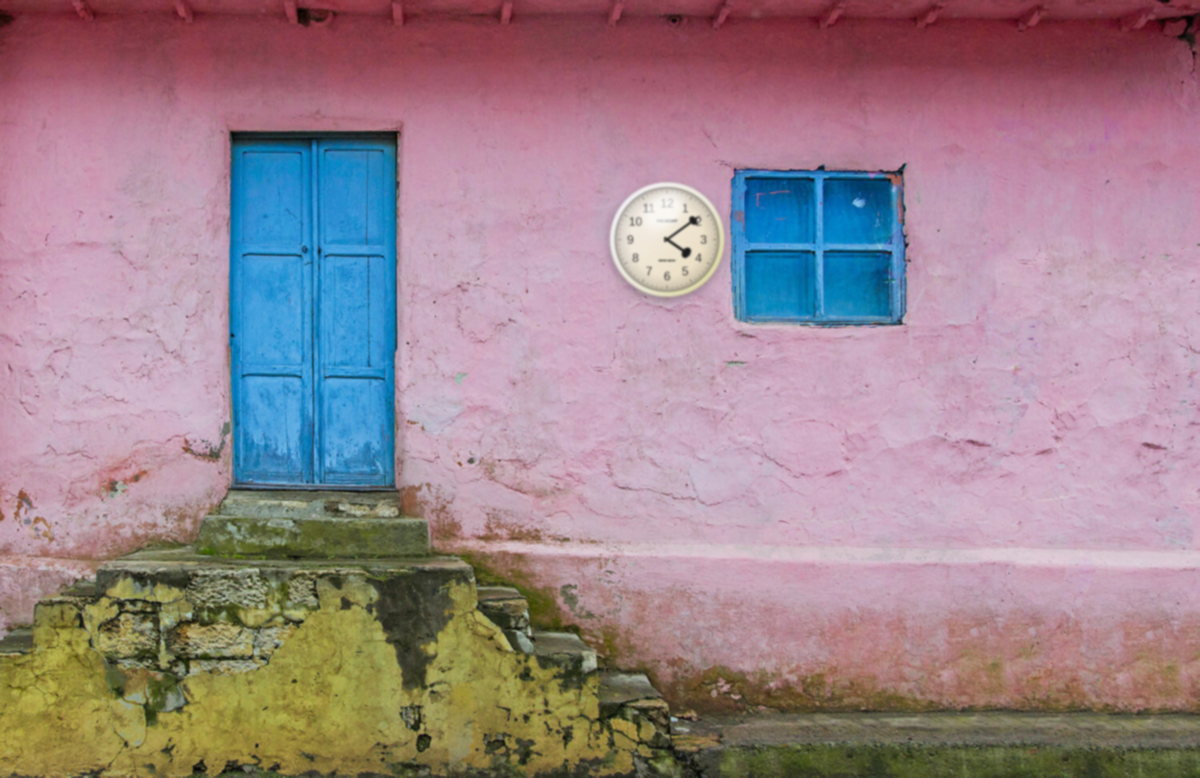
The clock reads **4:09**
